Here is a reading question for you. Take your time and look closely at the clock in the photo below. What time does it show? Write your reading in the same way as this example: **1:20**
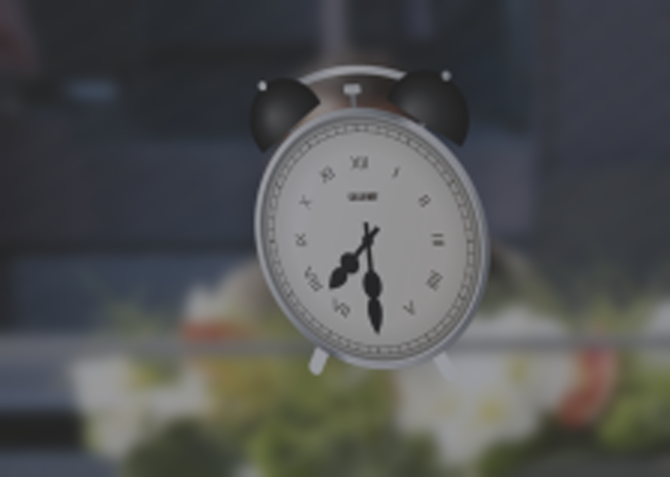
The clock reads **7:30**
